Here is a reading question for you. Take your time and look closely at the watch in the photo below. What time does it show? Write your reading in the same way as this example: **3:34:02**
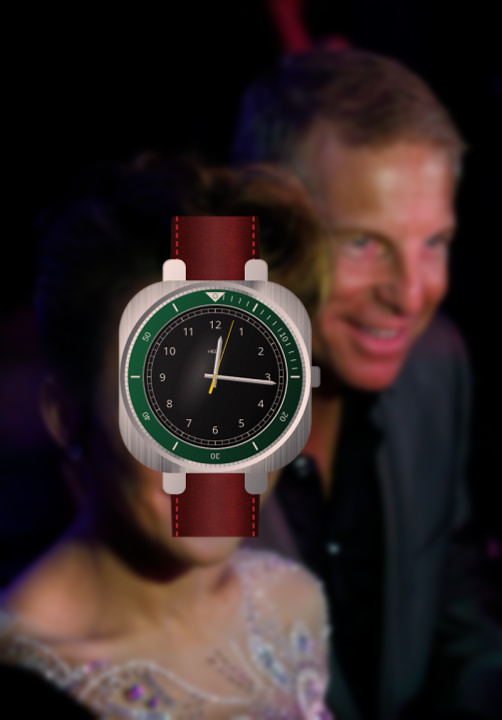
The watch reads **12:16:03**
